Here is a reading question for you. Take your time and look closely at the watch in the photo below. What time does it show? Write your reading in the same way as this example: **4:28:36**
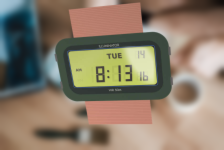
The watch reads **8:13:16**
